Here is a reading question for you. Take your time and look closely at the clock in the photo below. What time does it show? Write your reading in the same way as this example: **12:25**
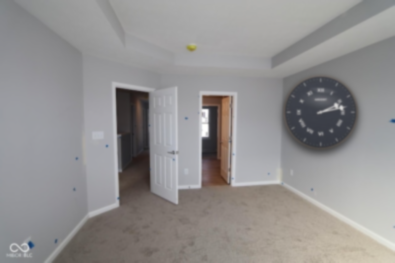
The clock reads **2:13**
